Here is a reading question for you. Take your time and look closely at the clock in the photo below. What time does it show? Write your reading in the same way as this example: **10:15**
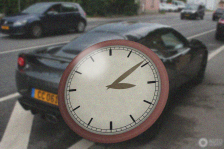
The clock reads **3:09**
